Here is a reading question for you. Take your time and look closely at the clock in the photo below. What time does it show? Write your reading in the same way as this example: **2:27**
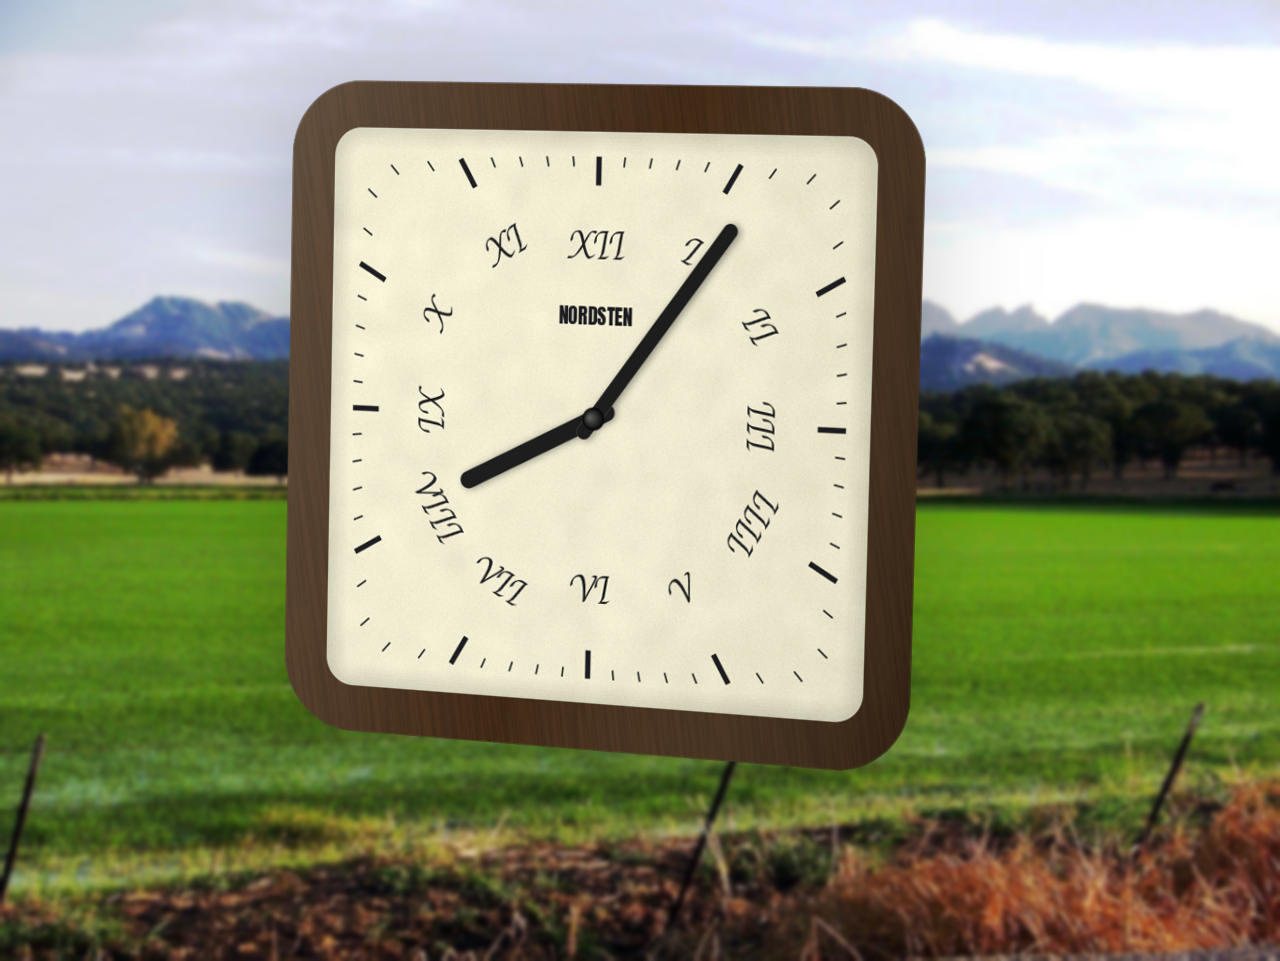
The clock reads **8:06**
